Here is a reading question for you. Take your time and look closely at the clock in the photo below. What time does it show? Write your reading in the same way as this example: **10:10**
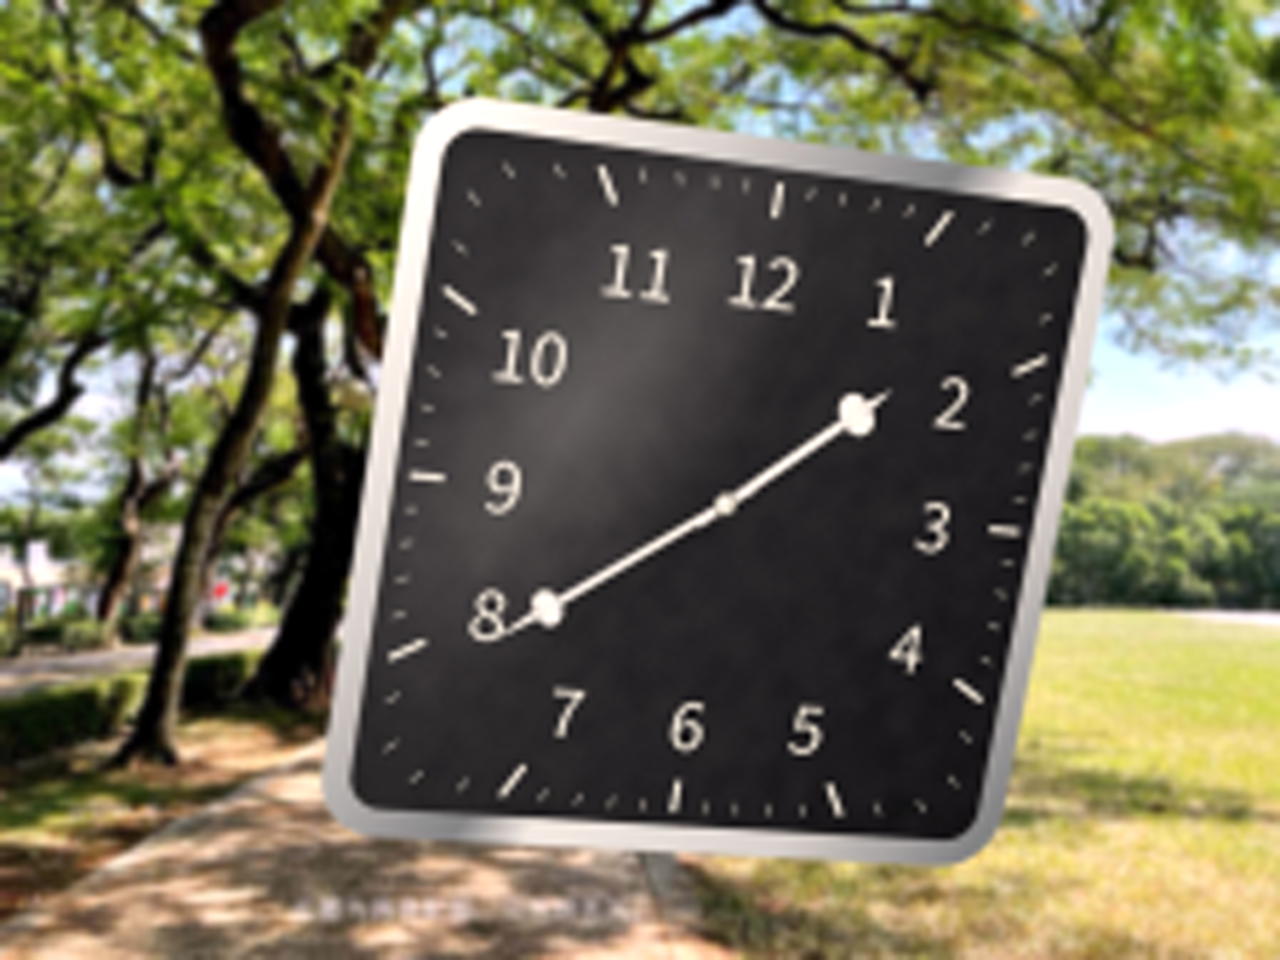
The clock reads **1:39**
